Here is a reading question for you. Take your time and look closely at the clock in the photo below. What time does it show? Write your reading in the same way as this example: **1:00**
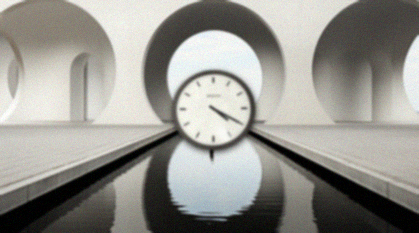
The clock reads **4:20**
